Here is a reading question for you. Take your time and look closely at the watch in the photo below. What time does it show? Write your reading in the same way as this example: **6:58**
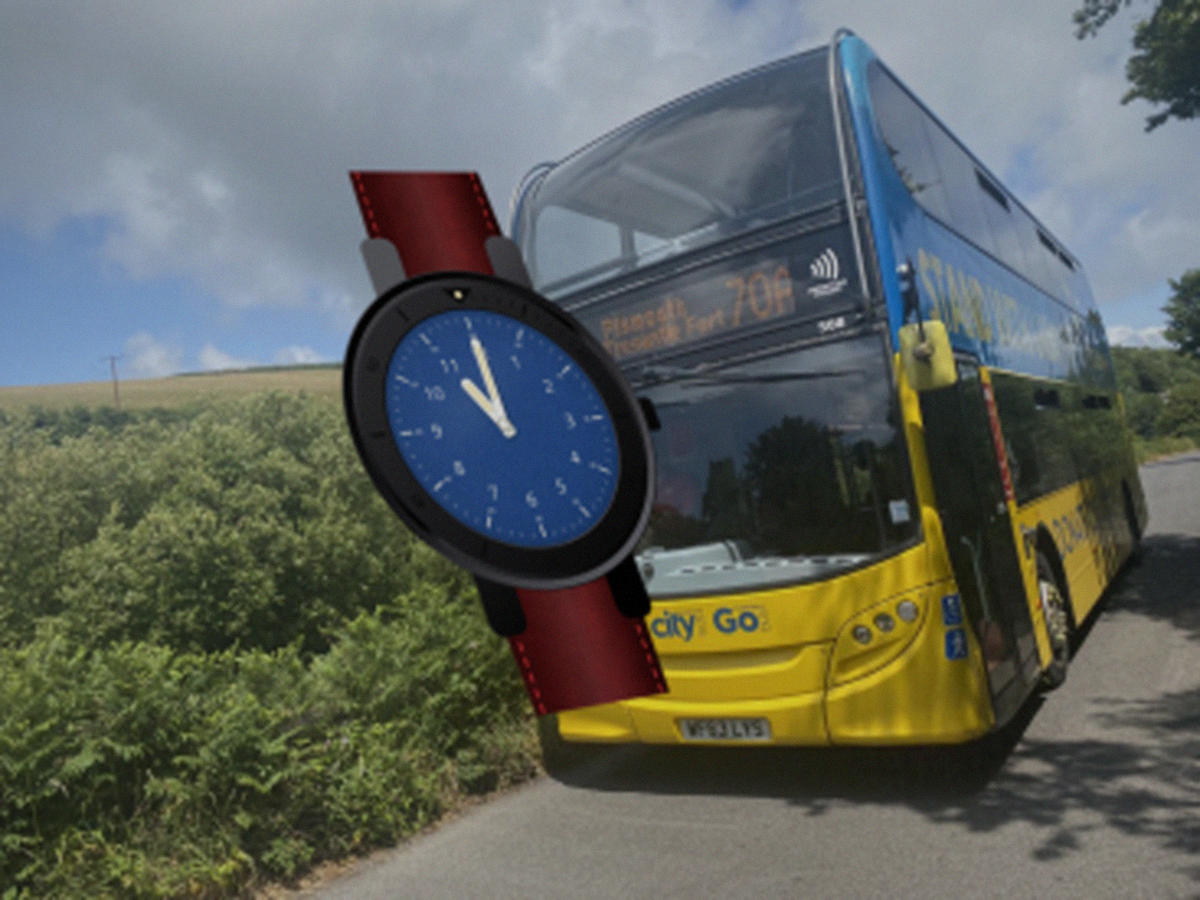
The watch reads **11:00**
